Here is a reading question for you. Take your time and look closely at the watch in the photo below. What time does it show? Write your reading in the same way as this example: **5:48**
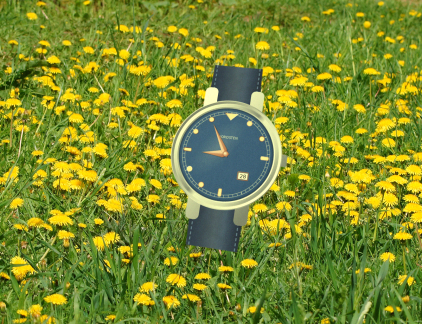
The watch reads **8:55**
